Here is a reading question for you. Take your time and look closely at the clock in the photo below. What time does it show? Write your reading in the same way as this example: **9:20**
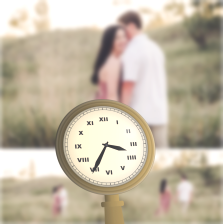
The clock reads **3:35**
